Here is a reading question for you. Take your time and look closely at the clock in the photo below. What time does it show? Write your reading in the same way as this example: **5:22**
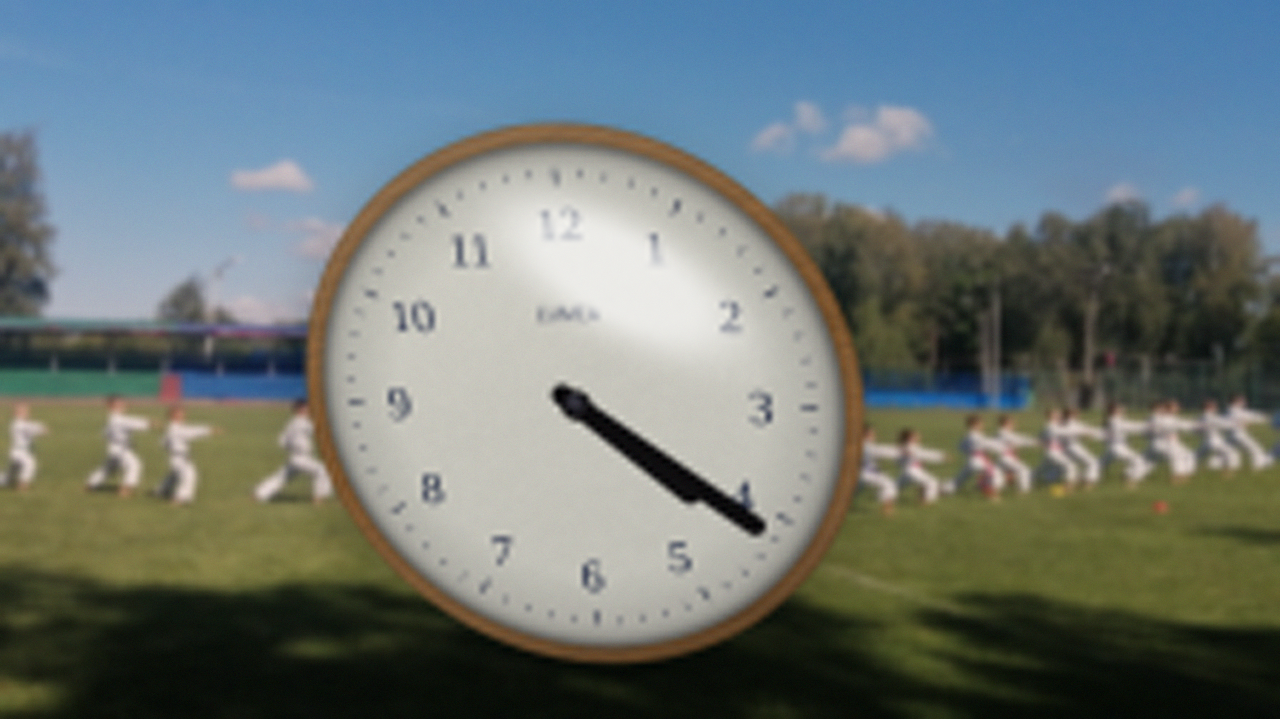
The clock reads **4:21**
